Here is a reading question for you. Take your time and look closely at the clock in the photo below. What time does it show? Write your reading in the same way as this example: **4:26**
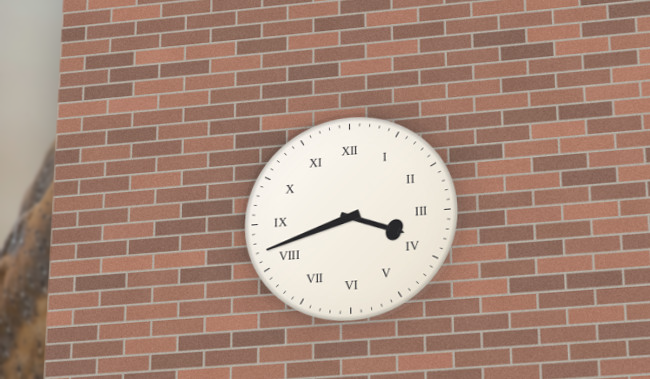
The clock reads **3:42**
